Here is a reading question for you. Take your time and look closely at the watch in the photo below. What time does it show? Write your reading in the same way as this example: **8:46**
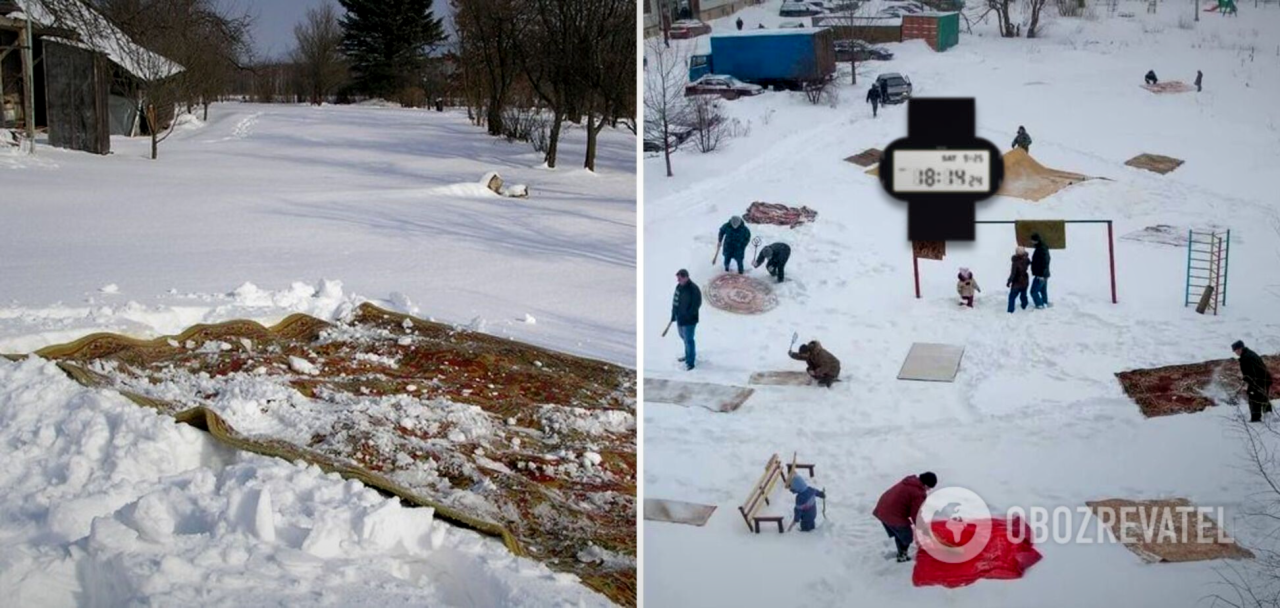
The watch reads **18:14**
